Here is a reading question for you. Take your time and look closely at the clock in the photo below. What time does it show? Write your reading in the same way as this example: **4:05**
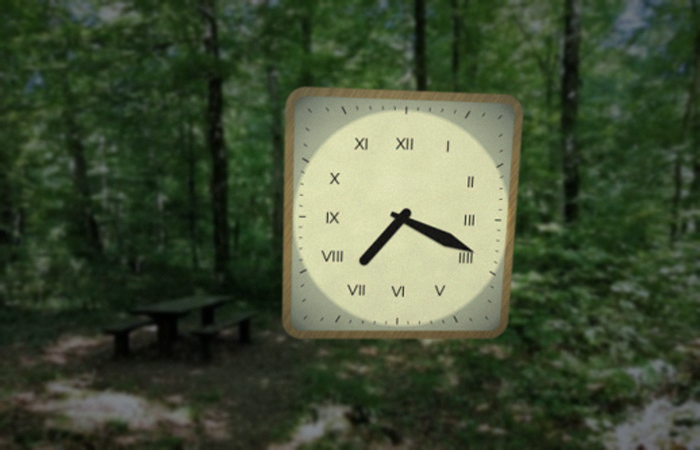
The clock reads **7:19**
